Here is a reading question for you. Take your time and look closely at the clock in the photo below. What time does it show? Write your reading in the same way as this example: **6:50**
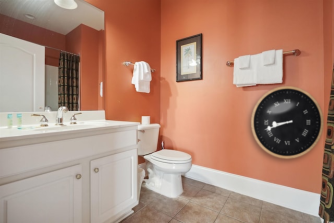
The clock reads **8:42**
